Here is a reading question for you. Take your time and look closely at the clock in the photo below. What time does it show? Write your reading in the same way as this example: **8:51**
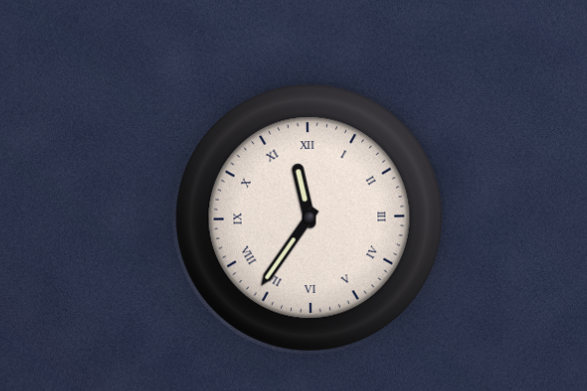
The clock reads **11:36**
